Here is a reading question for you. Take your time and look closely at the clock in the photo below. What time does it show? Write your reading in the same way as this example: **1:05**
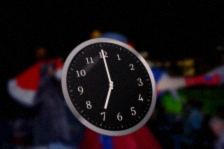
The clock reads **7:00**
